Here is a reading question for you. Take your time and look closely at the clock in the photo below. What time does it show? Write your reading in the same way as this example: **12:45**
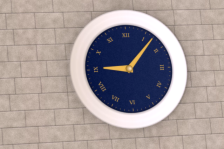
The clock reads **9:07**
